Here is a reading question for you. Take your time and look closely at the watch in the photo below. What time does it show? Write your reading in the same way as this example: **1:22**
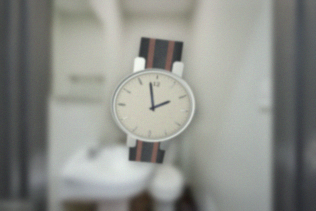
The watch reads **1:58**
